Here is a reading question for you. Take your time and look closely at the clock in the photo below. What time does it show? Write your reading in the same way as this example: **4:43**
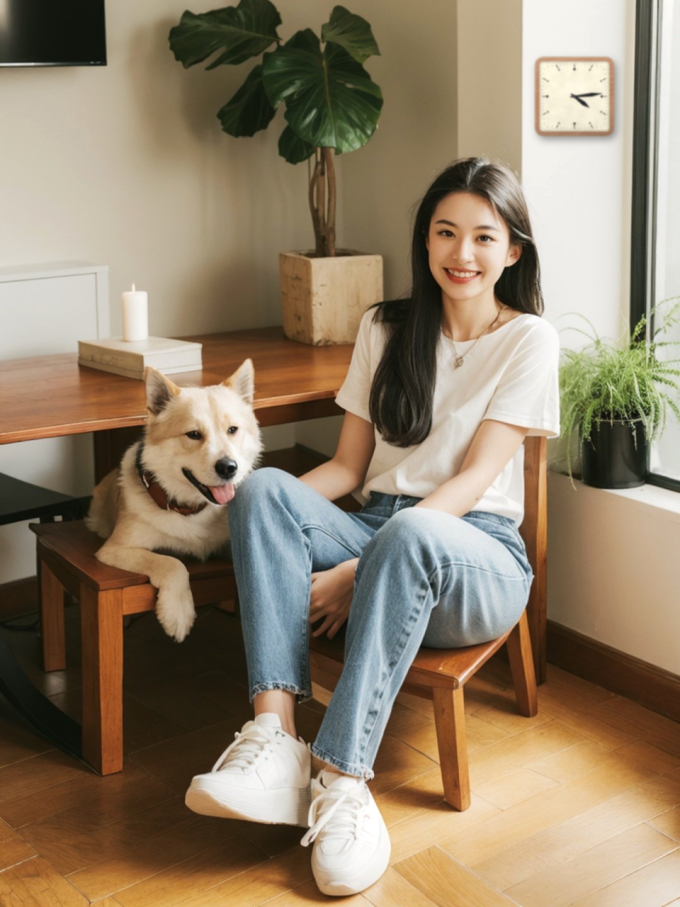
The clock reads **4:14**
